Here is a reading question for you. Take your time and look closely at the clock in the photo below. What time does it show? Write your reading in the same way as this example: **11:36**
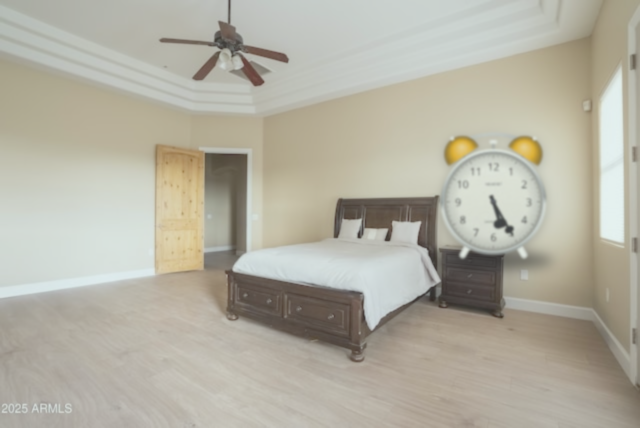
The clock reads **5:25**
